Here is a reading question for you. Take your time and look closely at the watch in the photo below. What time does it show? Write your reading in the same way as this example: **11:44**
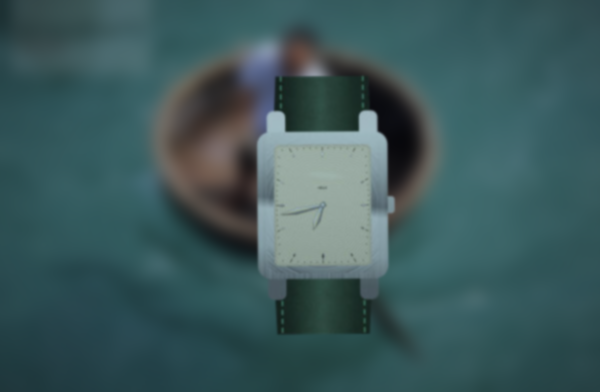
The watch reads **6:43**
